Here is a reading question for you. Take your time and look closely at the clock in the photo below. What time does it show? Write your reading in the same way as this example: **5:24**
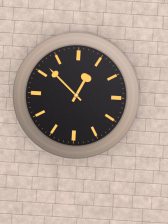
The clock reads **12:52**
